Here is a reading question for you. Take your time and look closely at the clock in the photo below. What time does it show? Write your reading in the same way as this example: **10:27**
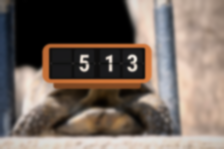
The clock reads **5:13**
